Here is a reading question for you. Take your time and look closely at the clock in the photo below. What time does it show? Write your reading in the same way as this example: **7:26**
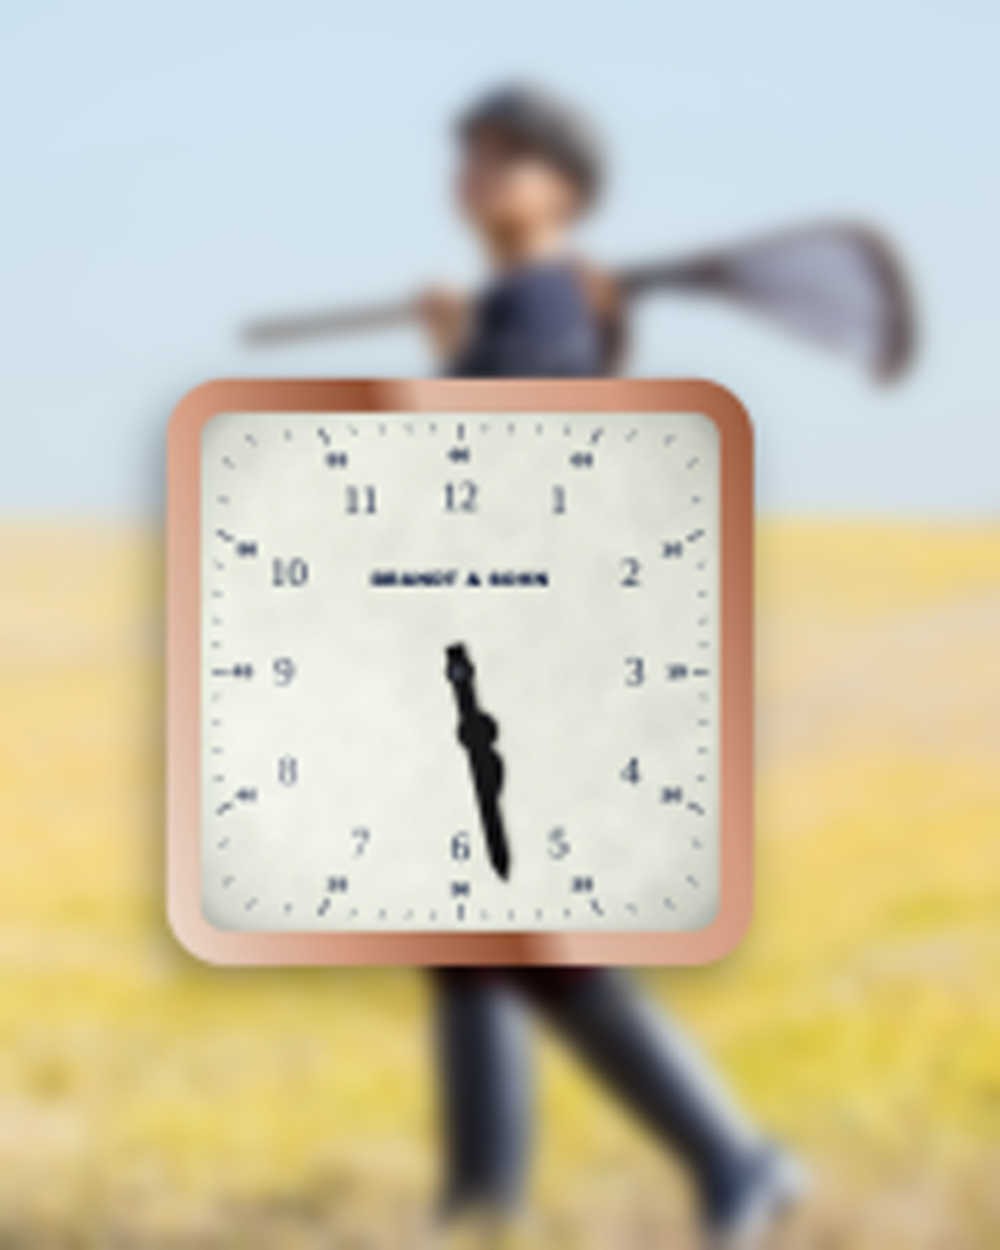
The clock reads **5:28**
